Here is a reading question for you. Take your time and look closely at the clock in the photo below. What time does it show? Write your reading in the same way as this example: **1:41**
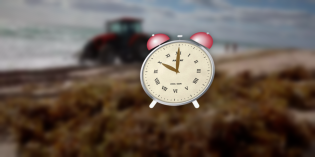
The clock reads **10:00**
